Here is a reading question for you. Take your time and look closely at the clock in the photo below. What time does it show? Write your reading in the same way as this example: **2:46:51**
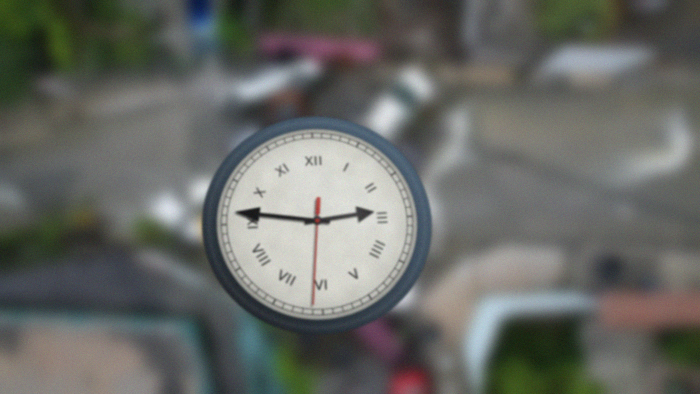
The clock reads **2:46:31**
